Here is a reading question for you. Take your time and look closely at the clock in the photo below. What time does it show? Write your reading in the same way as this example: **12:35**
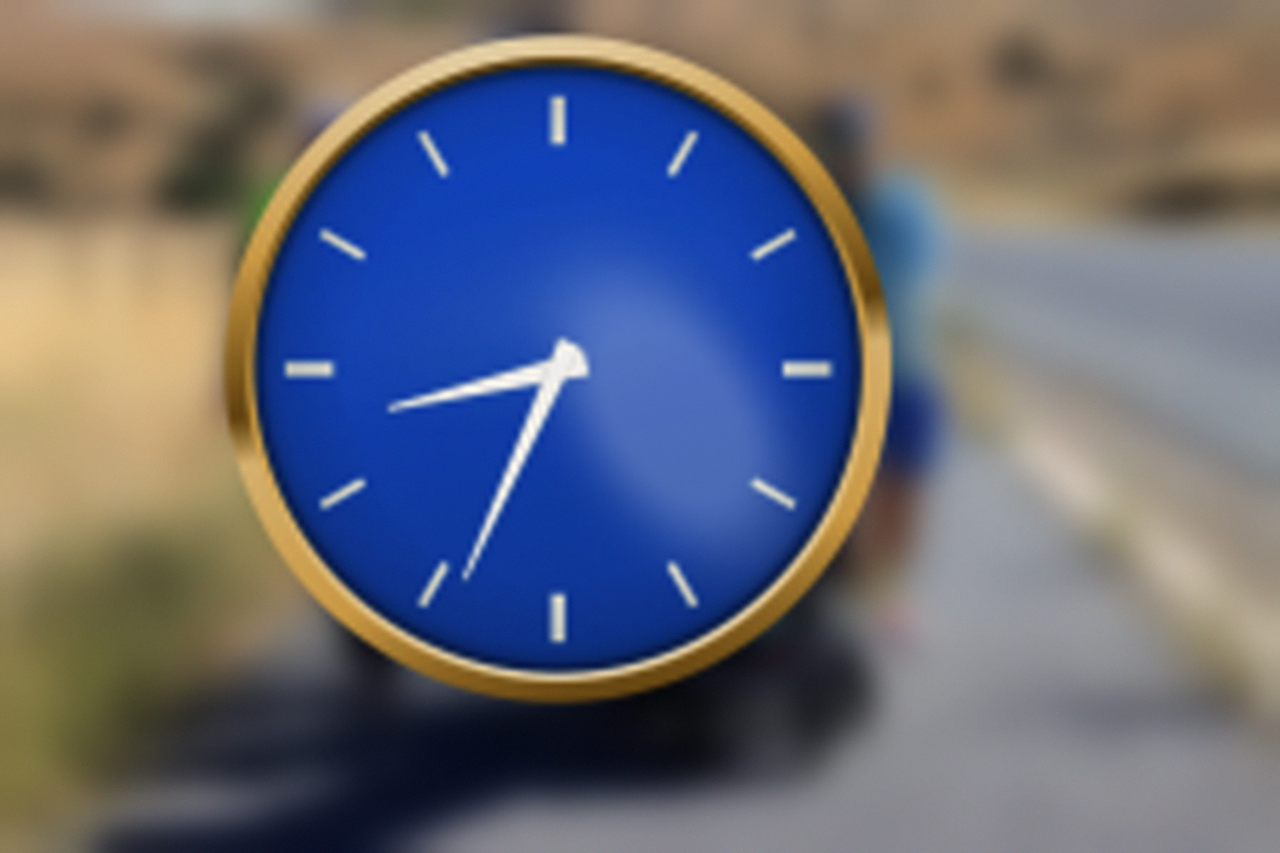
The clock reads **8:34**
